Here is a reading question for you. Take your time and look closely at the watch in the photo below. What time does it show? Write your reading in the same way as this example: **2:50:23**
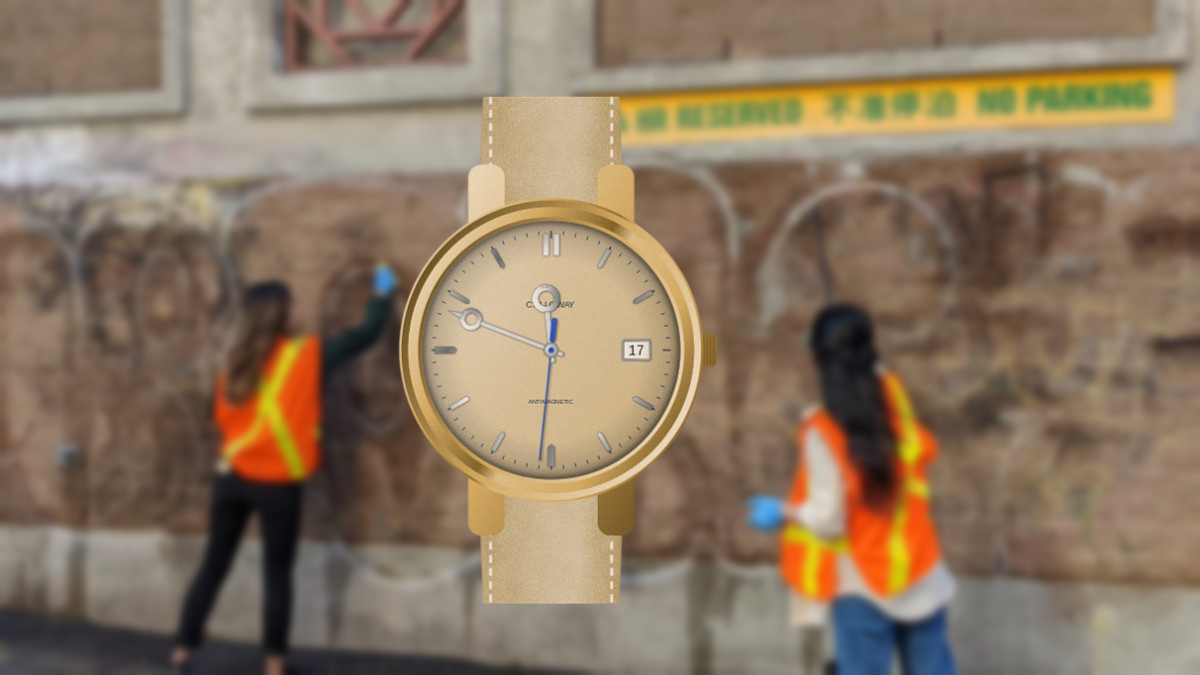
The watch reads **11:48:31**
